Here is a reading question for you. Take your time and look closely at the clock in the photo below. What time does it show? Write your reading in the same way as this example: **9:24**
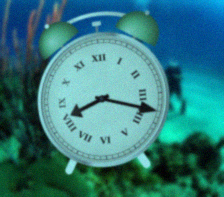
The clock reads **8:18**
